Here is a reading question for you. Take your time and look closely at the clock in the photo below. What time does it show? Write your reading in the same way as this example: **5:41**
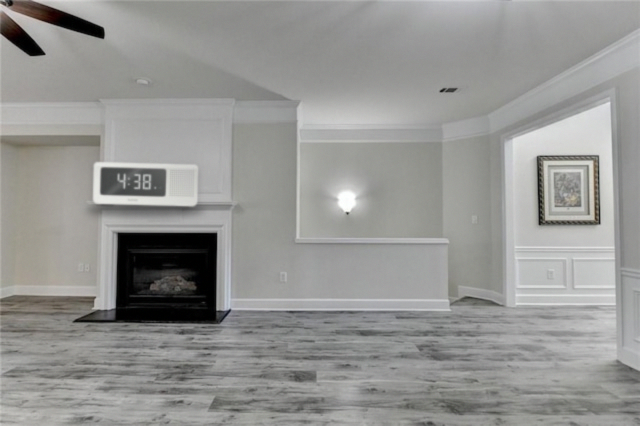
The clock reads **4:38**
